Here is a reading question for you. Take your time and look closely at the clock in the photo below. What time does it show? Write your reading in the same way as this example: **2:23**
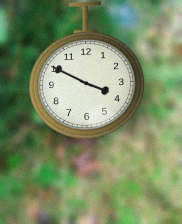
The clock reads **3:50**
